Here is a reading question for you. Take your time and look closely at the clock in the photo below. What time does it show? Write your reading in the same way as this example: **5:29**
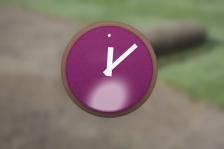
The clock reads **12:08**
